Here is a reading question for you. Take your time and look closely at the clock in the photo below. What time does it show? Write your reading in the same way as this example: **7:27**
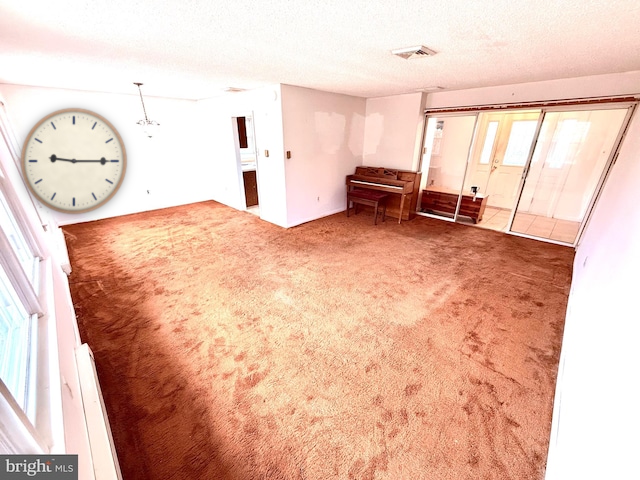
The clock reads **9:15**
